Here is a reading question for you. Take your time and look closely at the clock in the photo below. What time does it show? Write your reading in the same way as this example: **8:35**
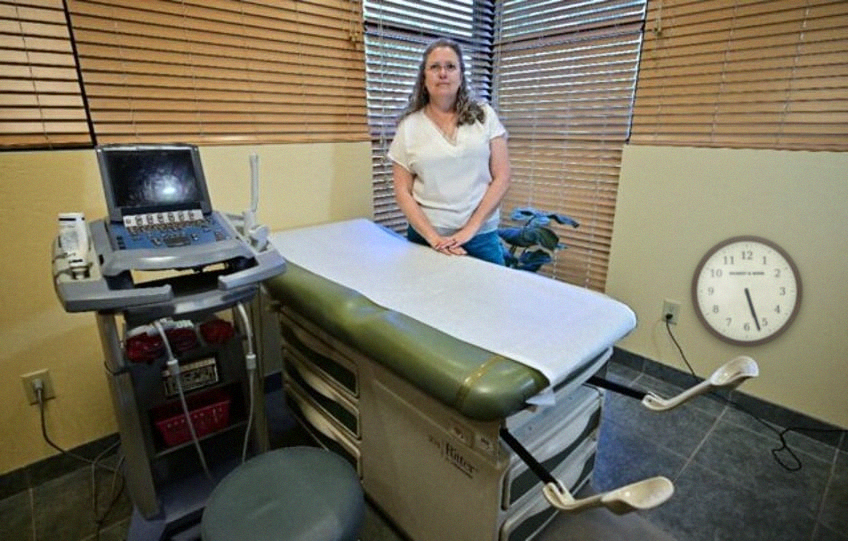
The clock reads **5:27**
